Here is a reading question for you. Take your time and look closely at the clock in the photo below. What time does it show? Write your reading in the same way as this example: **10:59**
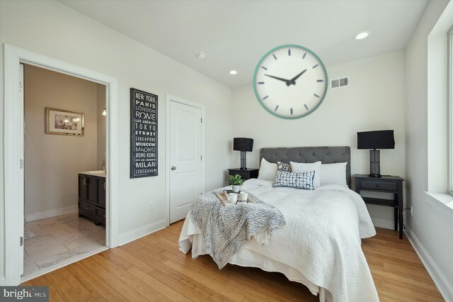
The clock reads **1:48**
